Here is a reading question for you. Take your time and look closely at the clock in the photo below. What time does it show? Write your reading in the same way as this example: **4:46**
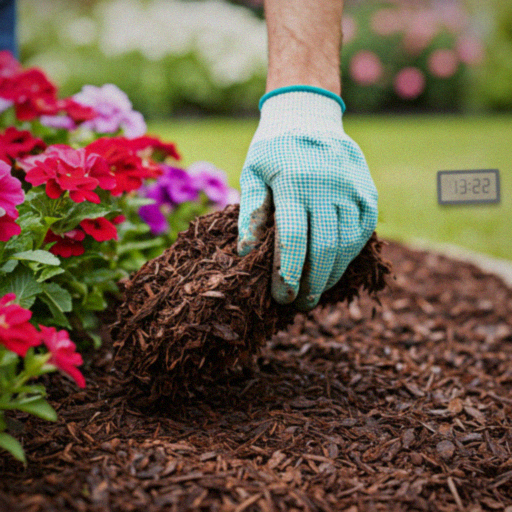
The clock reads **13:22**
